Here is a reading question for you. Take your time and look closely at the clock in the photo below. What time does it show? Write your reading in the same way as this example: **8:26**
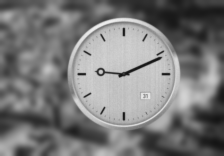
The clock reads **9:11**
